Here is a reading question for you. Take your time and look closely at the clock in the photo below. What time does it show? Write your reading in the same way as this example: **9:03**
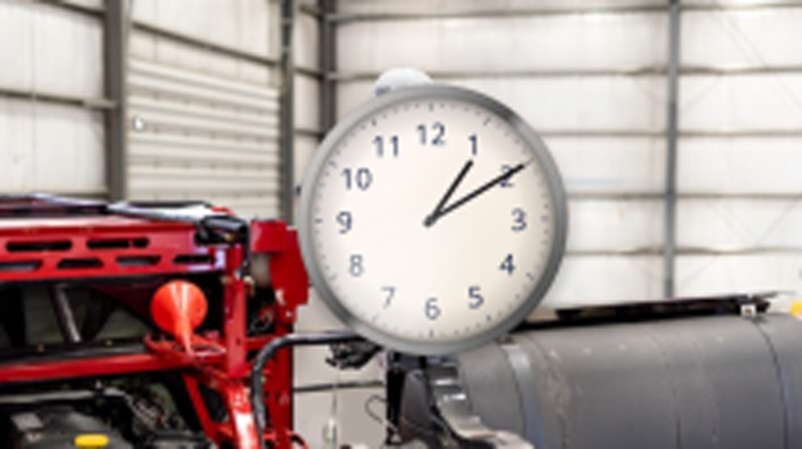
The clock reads **1:10**
